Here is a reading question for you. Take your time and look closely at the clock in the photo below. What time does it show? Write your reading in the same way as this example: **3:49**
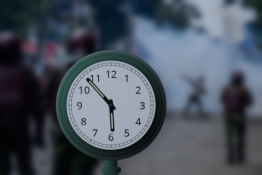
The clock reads **5:53**
